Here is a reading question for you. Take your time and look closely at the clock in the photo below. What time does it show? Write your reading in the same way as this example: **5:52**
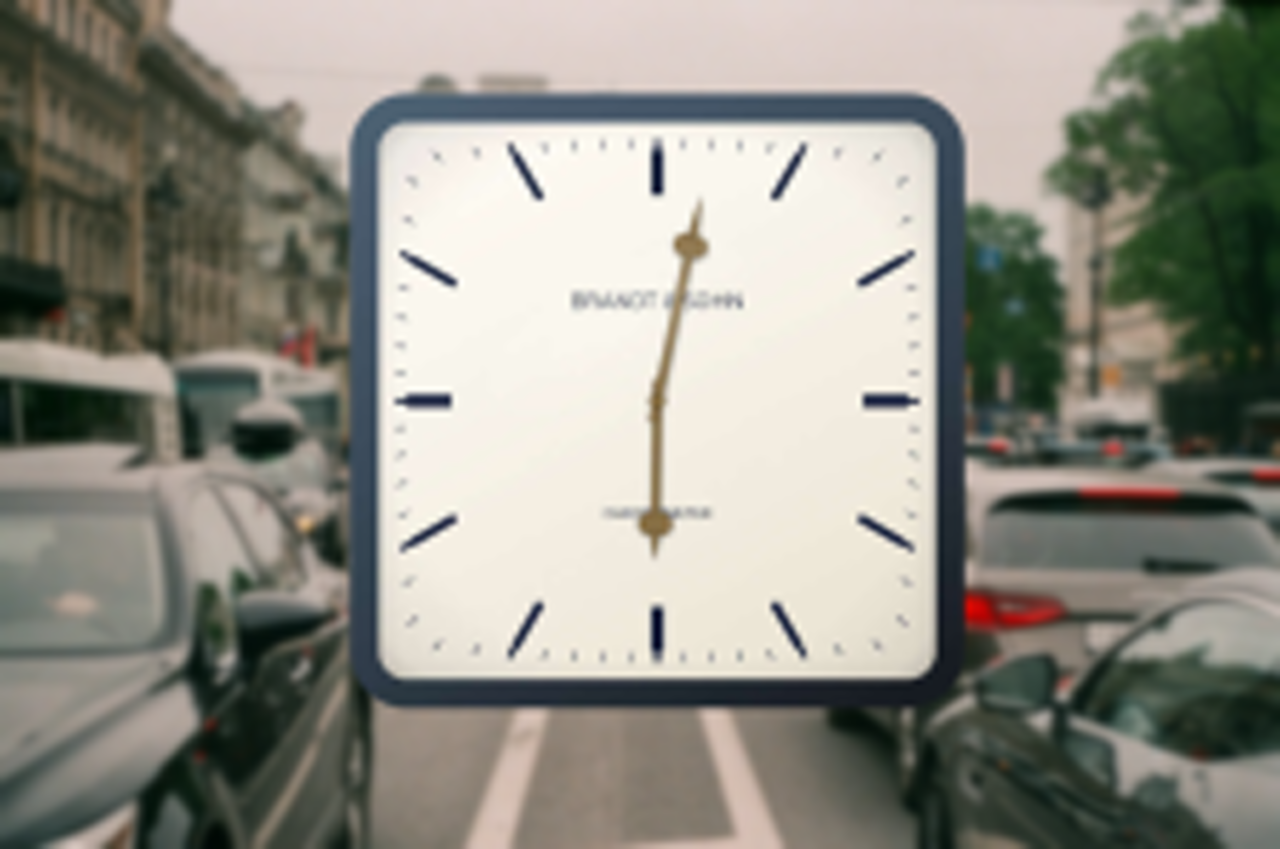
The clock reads **6:02**
